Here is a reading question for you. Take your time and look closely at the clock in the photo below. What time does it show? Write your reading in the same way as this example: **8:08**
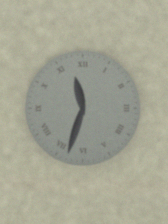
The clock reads **11:33**
